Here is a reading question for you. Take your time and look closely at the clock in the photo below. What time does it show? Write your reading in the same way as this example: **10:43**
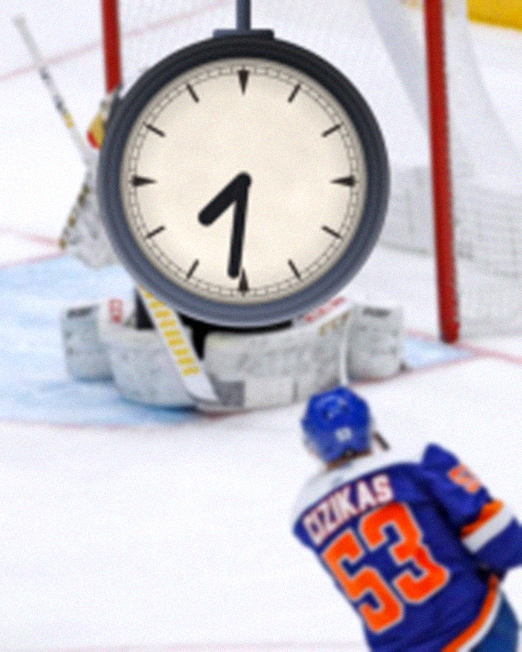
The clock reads **7:31**
